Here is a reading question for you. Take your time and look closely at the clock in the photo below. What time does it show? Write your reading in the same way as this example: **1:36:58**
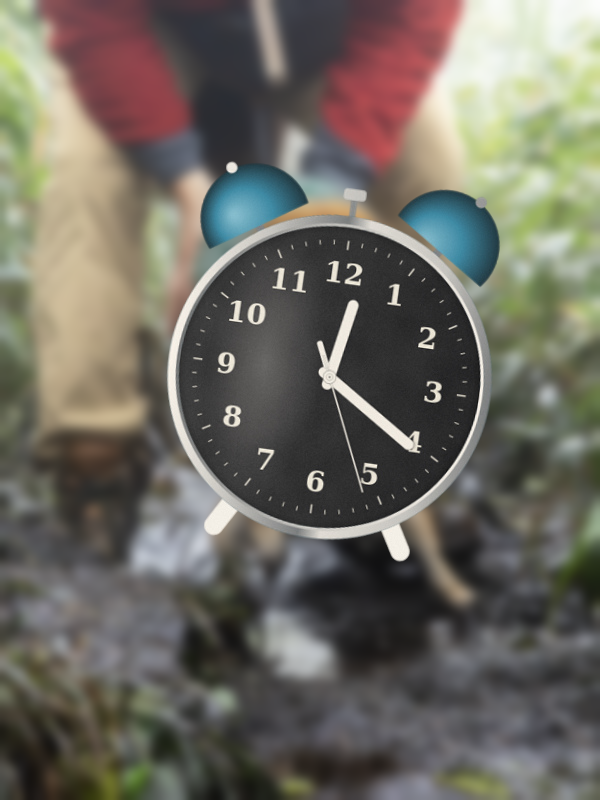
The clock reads **12:20:26**
